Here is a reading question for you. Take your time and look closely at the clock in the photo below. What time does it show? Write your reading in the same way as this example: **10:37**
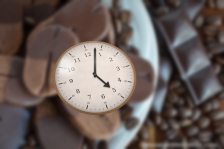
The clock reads **5:03**
